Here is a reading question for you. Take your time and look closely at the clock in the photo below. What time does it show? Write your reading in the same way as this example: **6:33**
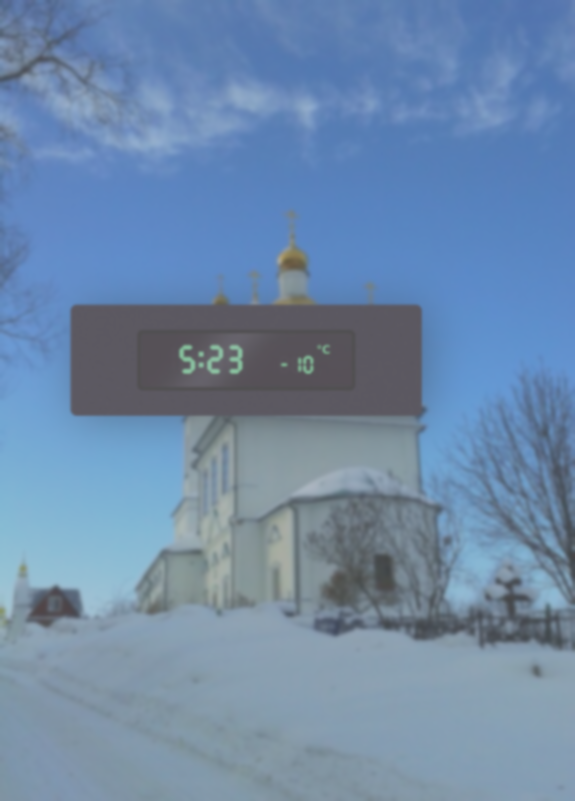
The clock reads **5:23**
